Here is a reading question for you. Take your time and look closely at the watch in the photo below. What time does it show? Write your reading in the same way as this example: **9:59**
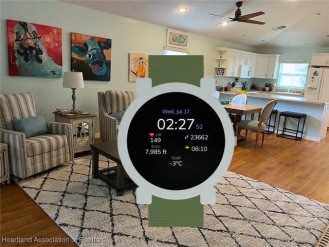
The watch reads **2:27**
